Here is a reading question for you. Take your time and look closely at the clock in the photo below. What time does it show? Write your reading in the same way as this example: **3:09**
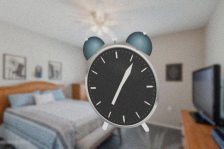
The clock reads **7:06**
